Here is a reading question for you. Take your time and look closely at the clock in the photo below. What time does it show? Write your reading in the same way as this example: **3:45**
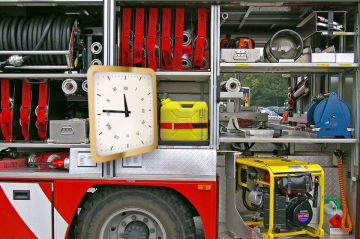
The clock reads **11:46**
